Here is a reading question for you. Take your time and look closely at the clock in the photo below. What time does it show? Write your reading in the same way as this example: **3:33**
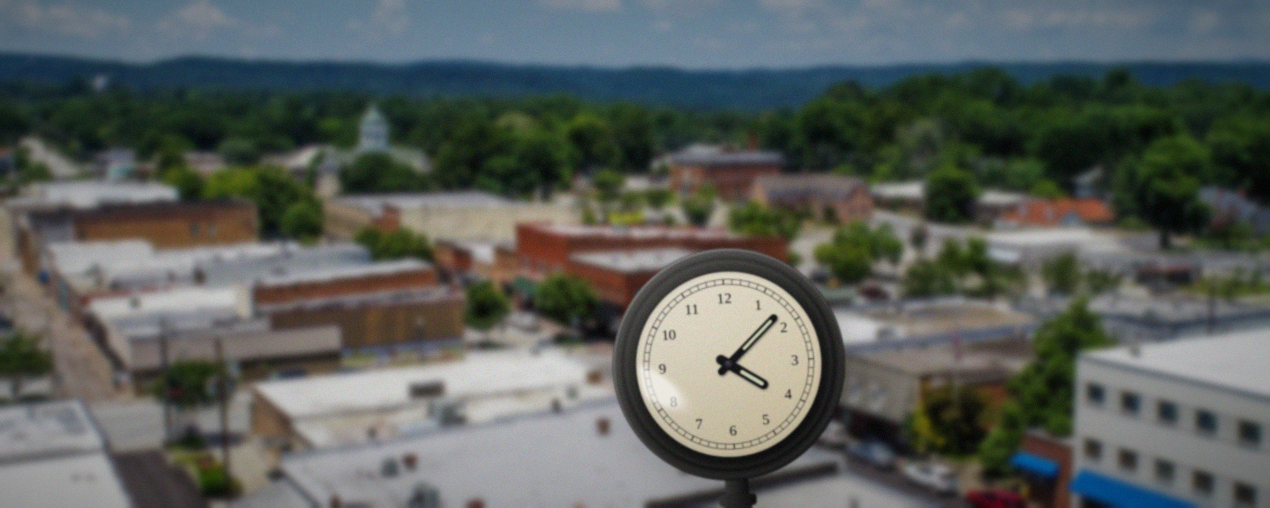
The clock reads **4:08**
